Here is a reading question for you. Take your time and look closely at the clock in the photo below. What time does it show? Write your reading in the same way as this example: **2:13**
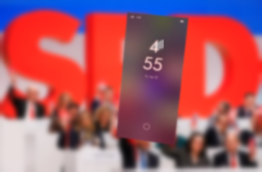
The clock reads **4:55**
